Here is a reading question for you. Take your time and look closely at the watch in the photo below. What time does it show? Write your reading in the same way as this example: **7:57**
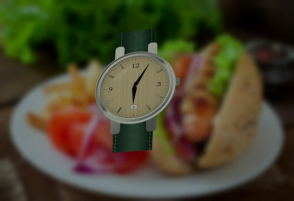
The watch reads **6:05**
